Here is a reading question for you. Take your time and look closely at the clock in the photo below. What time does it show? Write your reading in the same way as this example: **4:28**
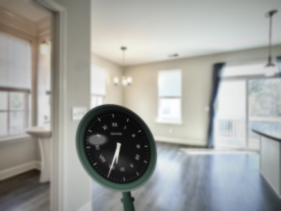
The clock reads **6:35**
